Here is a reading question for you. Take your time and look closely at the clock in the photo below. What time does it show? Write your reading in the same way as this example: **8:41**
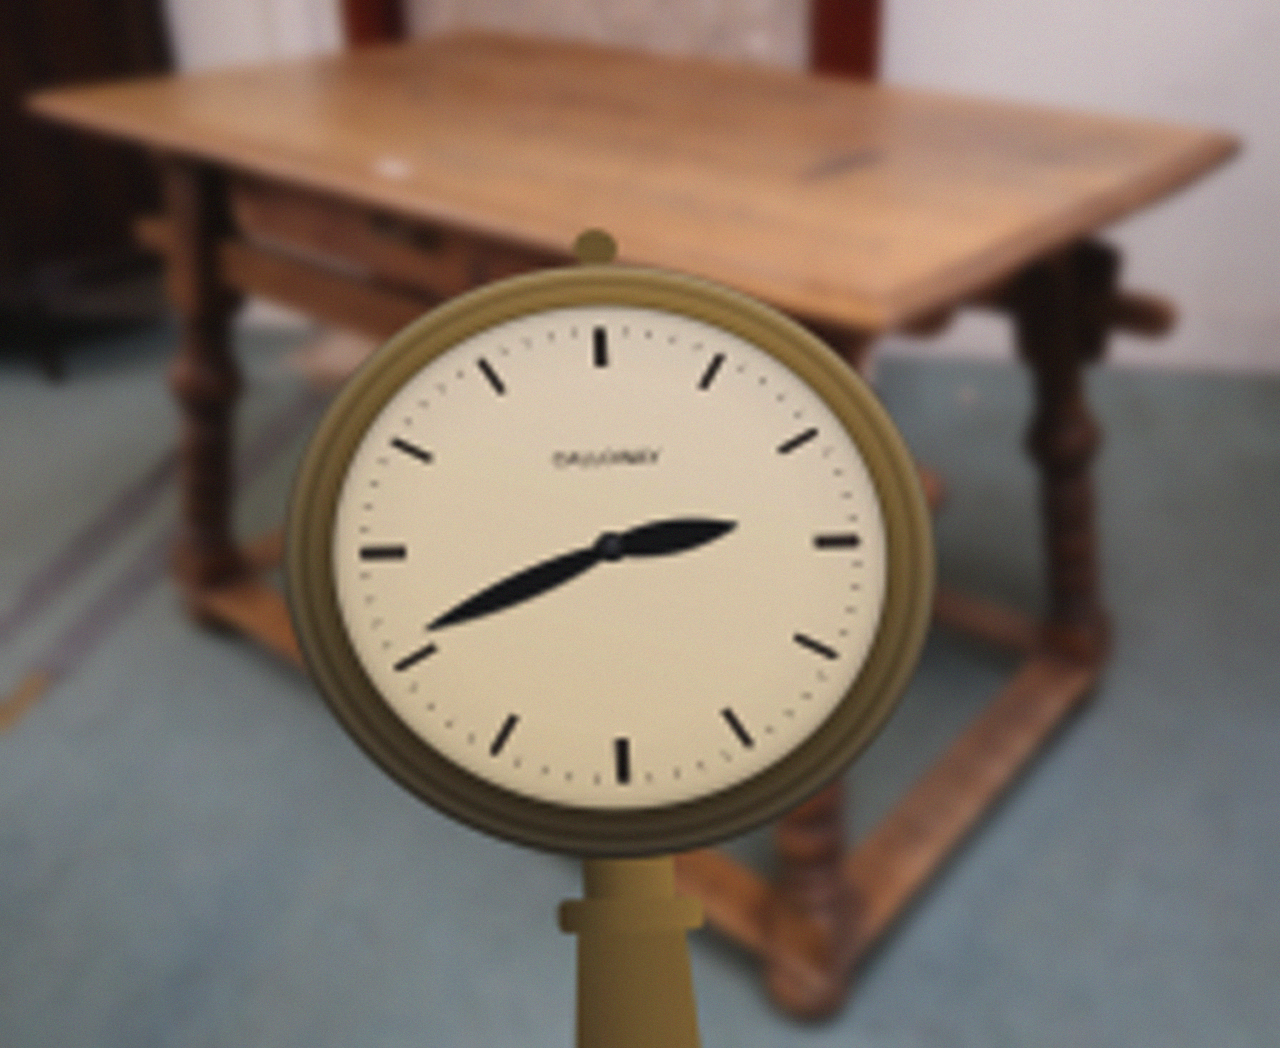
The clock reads **2:41**
